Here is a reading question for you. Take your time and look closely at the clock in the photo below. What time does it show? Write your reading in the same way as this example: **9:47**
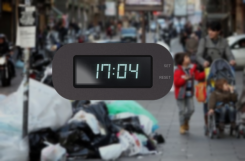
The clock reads **17:04**
